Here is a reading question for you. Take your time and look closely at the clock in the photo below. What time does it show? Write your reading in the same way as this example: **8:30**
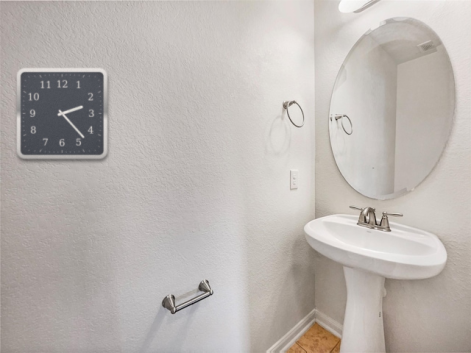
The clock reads **2:23**
